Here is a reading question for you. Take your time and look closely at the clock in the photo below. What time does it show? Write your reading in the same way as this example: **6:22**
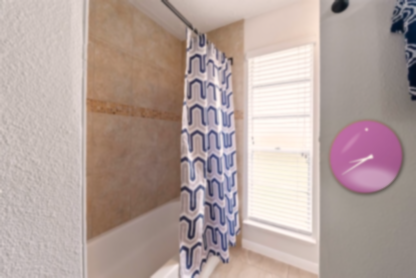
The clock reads **8:40**
